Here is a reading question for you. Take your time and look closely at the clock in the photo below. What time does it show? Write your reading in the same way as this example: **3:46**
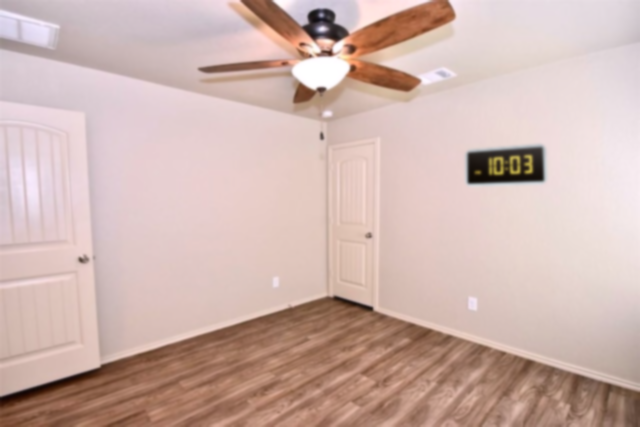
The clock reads **10:03**
